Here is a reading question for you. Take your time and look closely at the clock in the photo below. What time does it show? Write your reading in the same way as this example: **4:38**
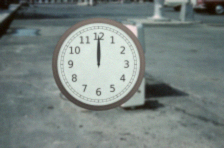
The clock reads **12:00**
